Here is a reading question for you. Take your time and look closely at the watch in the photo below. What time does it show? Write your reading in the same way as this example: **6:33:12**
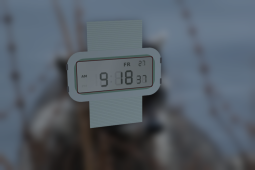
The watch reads **9:18:37**
